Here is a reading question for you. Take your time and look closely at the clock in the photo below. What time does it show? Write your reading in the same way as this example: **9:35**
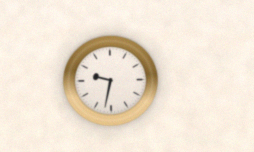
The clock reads **9:32**
